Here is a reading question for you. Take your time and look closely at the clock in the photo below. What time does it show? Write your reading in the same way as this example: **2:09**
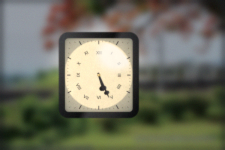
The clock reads **5:26**
